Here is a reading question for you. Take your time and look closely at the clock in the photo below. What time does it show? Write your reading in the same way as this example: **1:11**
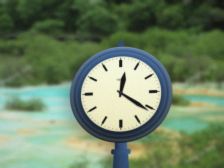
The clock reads **12:21**
